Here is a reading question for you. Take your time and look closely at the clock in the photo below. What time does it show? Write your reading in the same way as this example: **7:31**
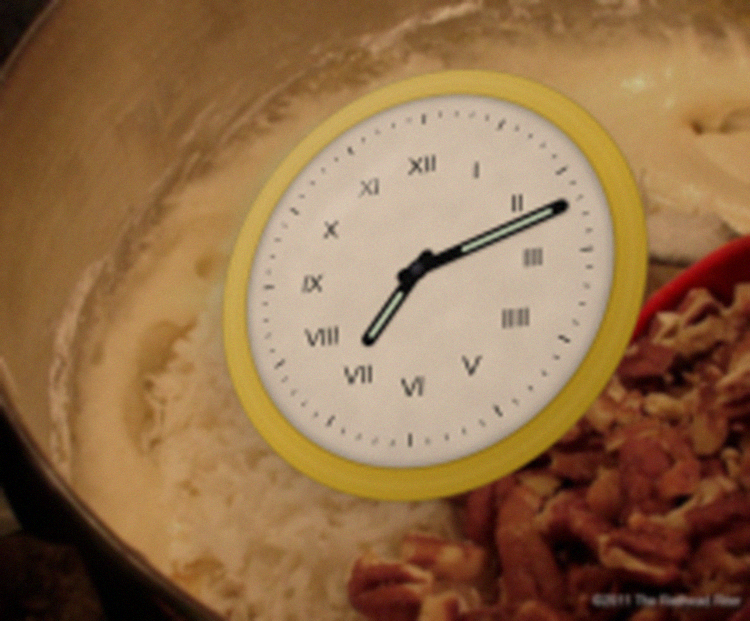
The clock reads **7:12**
